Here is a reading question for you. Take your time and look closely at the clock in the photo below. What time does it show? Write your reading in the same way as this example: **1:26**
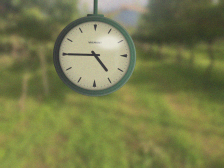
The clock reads **4:45**
